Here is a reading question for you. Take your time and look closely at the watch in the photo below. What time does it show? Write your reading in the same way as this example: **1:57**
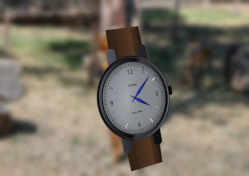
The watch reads **4:08**
